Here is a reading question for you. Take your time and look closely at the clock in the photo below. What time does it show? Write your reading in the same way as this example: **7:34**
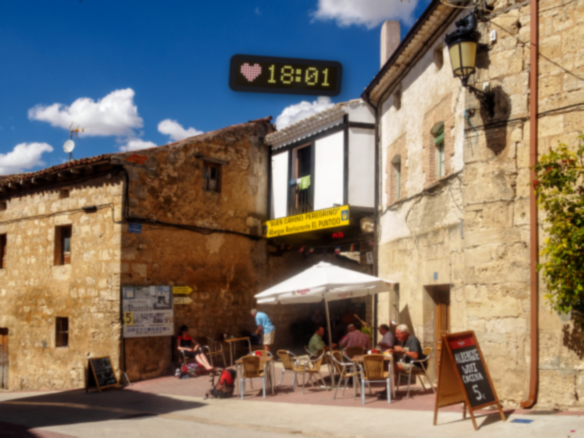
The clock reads **18:01**
